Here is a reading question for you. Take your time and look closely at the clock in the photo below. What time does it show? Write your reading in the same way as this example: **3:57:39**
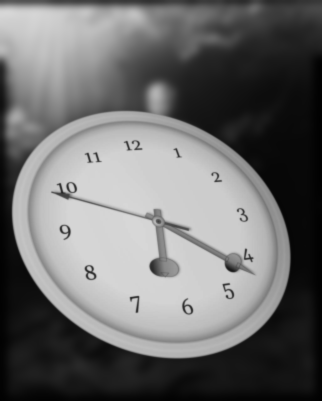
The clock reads **6:21:49**
